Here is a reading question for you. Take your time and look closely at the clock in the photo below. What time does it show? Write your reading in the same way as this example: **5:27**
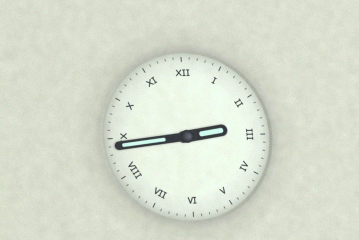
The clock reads **2:44**
